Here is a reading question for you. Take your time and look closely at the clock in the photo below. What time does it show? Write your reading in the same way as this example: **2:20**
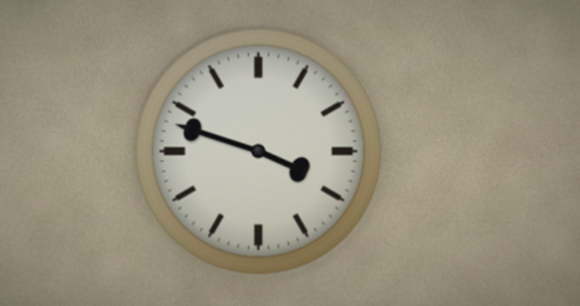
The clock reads **3:48**
